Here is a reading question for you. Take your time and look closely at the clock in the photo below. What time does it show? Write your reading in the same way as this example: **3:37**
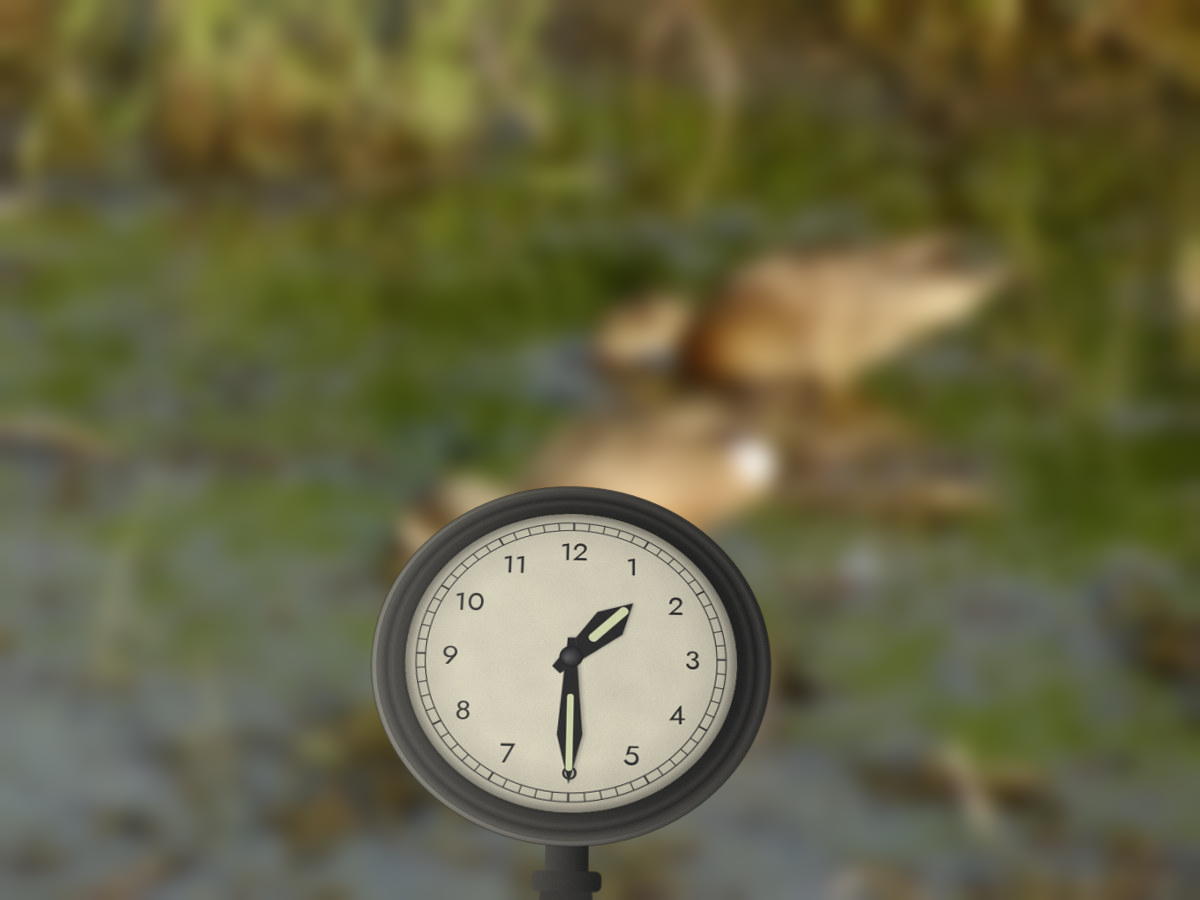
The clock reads **1:30**
